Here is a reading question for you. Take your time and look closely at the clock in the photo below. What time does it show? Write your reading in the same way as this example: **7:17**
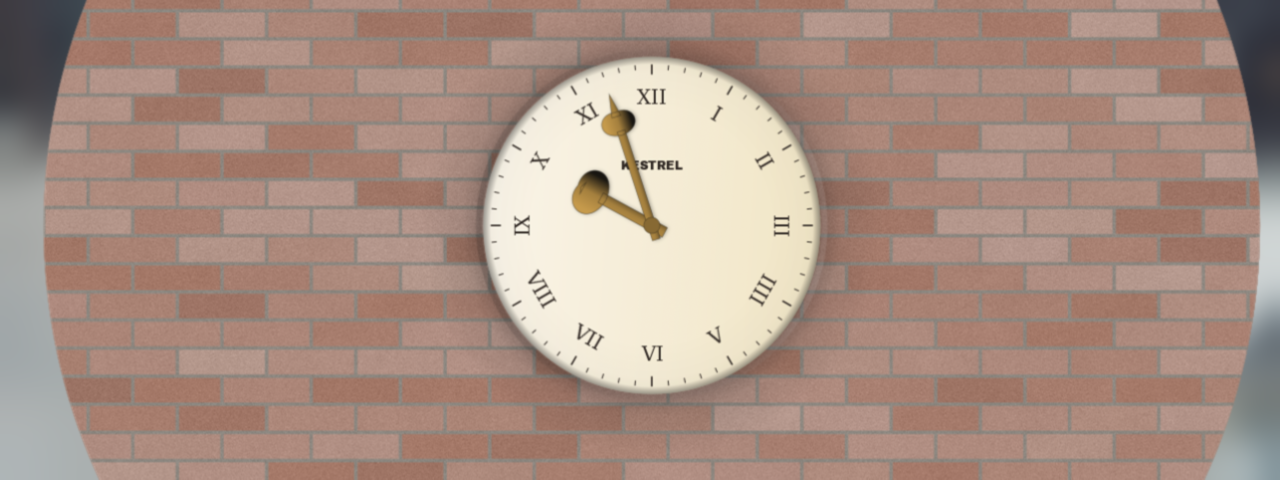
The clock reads **9:57**
